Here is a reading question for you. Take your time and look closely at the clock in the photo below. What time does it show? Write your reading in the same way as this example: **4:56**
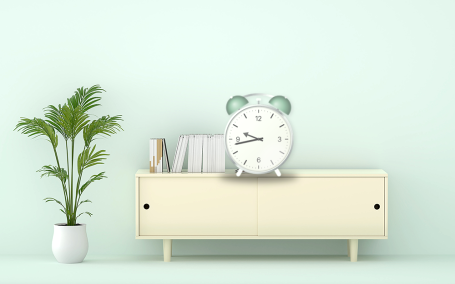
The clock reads **9:43**
